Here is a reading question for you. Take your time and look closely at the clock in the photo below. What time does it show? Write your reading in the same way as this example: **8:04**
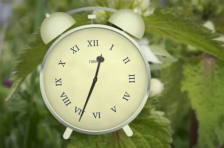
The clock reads **12:34**
